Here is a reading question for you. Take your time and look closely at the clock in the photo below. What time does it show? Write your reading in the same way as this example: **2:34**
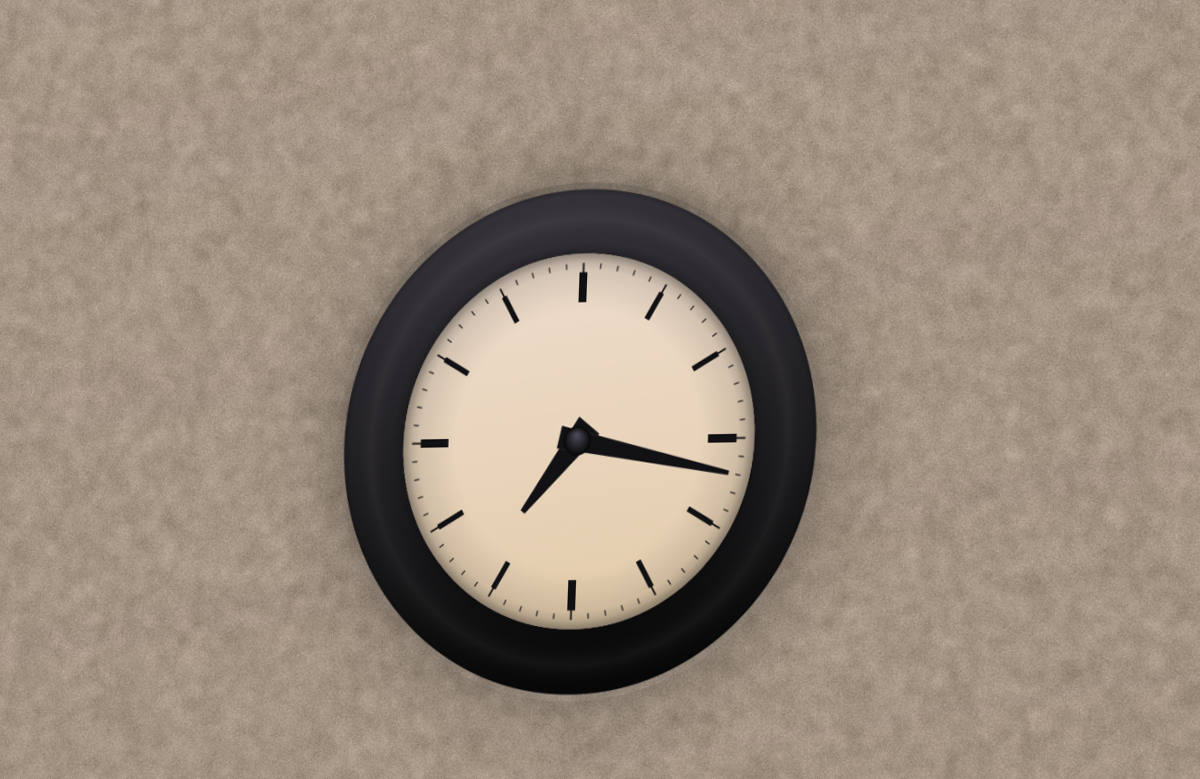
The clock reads **7:17**
